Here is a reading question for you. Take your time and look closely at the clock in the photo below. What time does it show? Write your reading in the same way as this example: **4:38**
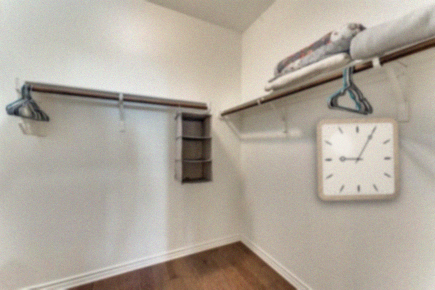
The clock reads **9:05**
